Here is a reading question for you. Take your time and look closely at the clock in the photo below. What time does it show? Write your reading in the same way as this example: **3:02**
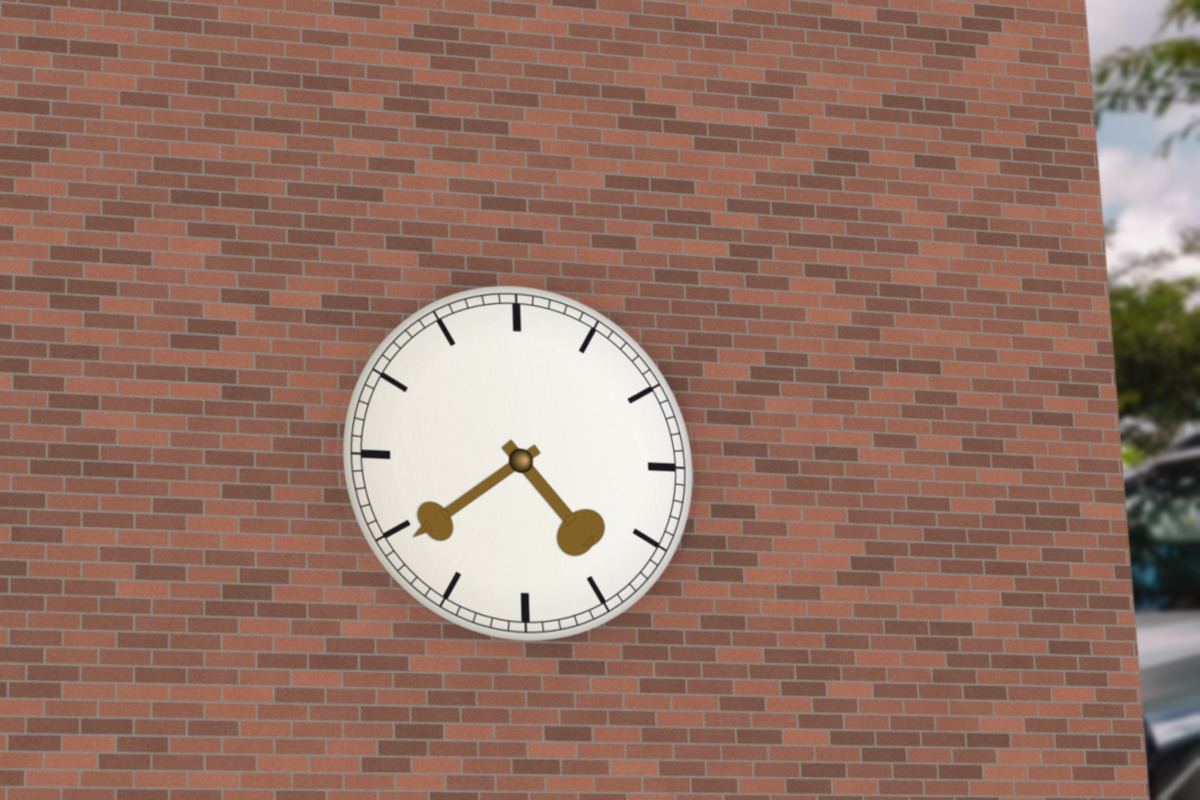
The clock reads **4:39**
